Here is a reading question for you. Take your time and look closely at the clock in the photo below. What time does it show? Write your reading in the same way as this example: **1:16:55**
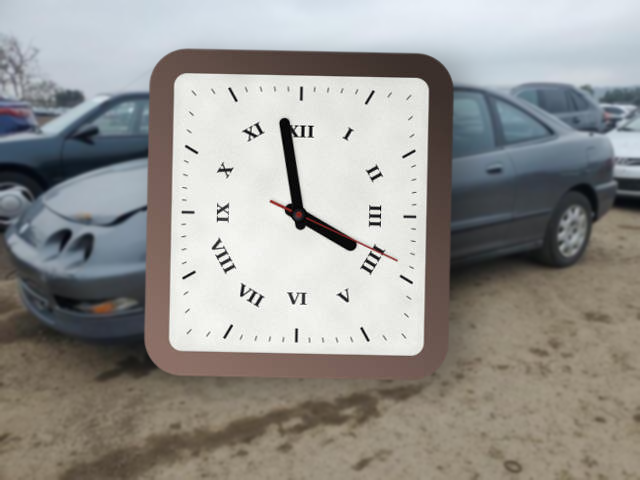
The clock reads **3:58:19**
